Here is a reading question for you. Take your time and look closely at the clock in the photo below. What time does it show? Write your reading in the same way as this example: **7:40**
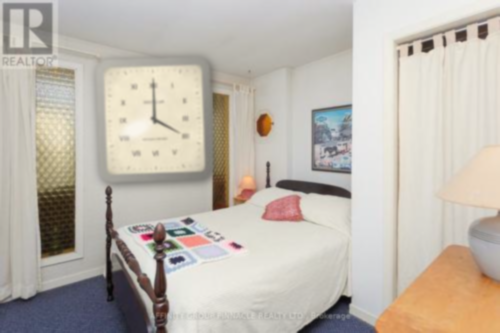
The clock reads **4:00**
